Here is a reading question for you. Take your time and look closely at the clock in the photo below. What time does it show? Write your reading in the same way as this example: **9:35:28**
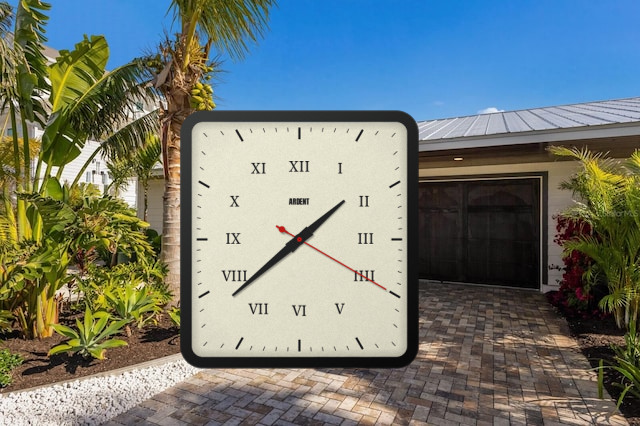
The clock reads **1:38:20**
